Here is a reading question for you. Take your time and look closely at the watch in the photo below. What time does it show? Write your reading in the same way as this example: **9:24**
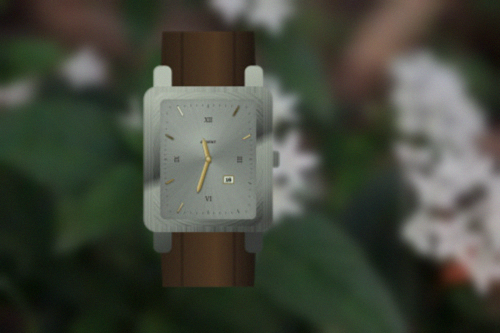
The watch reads **11:33**
